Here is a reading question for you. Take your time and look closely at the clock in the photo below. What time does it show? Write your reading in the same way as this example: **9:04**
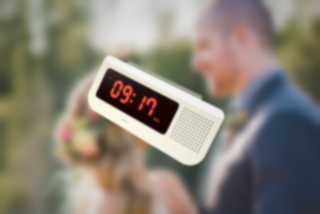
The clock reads **9:17**
